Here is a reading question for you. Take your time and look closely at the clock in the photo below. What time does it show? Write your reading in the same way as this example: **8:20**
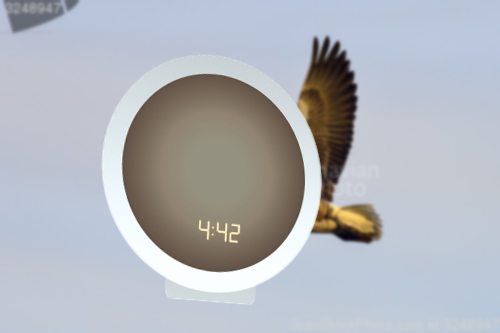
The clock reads **4:42**
